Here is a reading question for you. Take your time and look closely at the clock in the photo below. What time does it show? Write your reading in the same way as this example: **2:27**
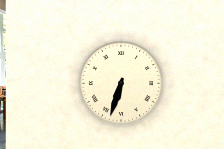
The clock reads **6:33**
